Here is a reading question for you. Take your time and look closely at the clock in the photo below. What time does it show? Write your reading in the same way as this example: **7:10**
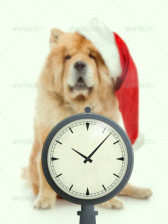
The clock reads **10:07**
